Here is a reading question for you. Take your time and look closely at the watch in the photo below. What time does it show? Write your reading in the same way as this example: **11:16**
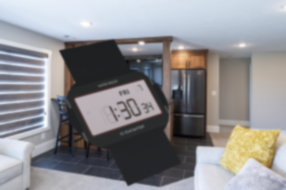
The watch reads **1:30**
